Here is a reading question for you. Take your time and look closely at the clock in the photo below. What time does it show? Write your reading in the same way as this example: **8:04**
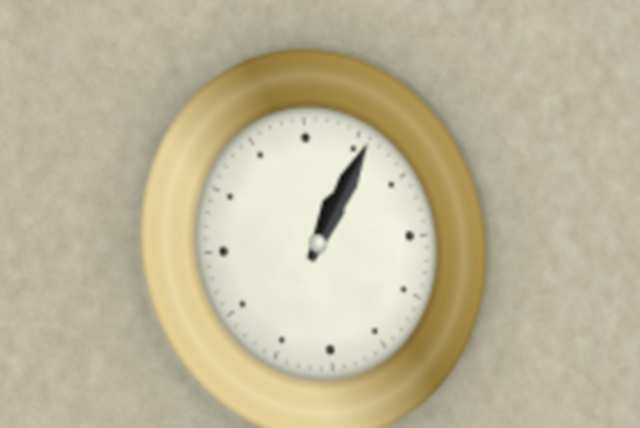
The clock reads **1:06**
